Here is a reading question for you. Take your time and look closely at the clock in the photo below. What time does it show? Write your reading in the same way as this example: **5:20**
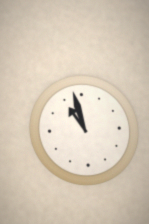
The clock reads **10:58**
